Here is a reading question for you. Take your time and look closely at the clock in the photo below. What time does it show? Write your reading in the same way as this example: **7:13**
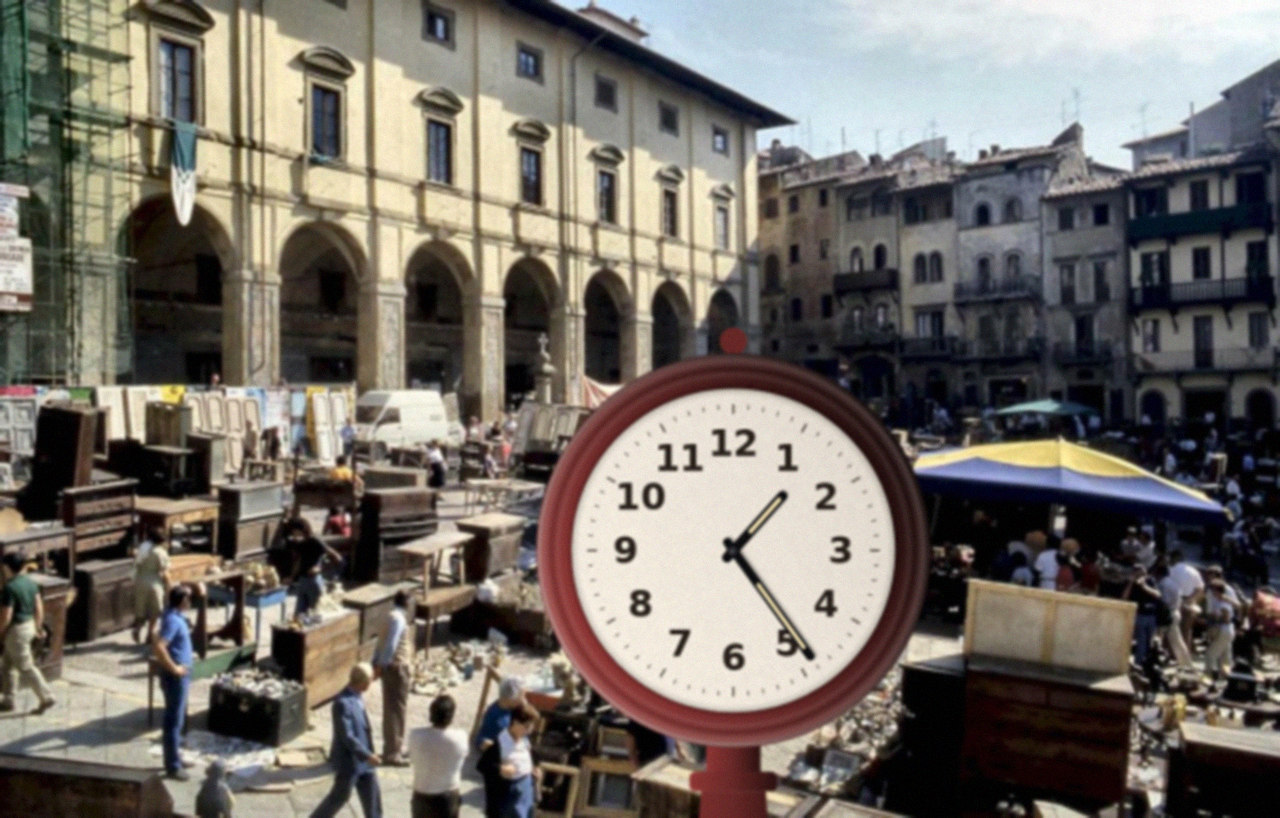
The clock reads **1:24**
